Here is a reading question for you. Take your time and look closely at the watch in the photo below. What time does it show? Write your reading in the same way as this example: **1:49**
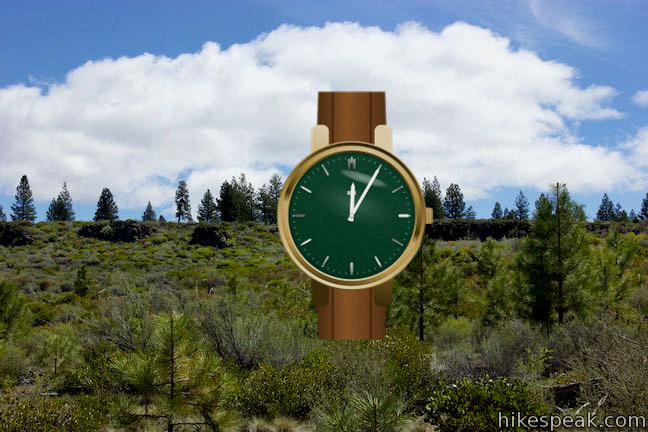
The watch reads **12:05**
